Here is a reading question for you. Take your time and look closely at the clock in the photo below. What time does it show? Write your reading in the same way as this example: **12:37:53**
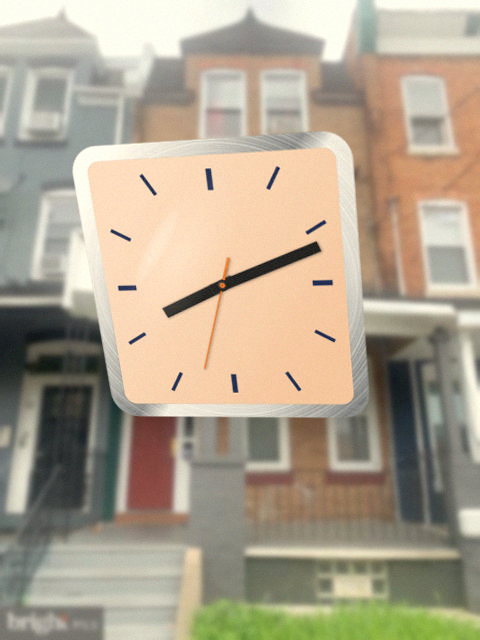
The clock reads **8:11:33**
